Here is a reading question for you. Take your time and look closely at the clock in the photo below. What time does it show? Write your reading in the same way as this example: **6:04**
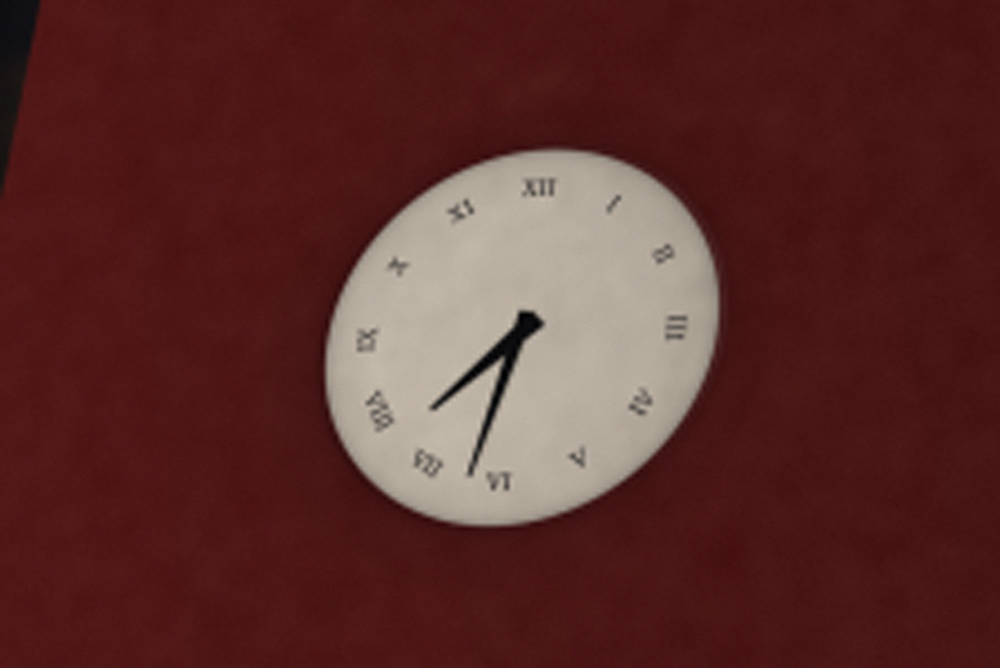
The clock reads **7:32**
